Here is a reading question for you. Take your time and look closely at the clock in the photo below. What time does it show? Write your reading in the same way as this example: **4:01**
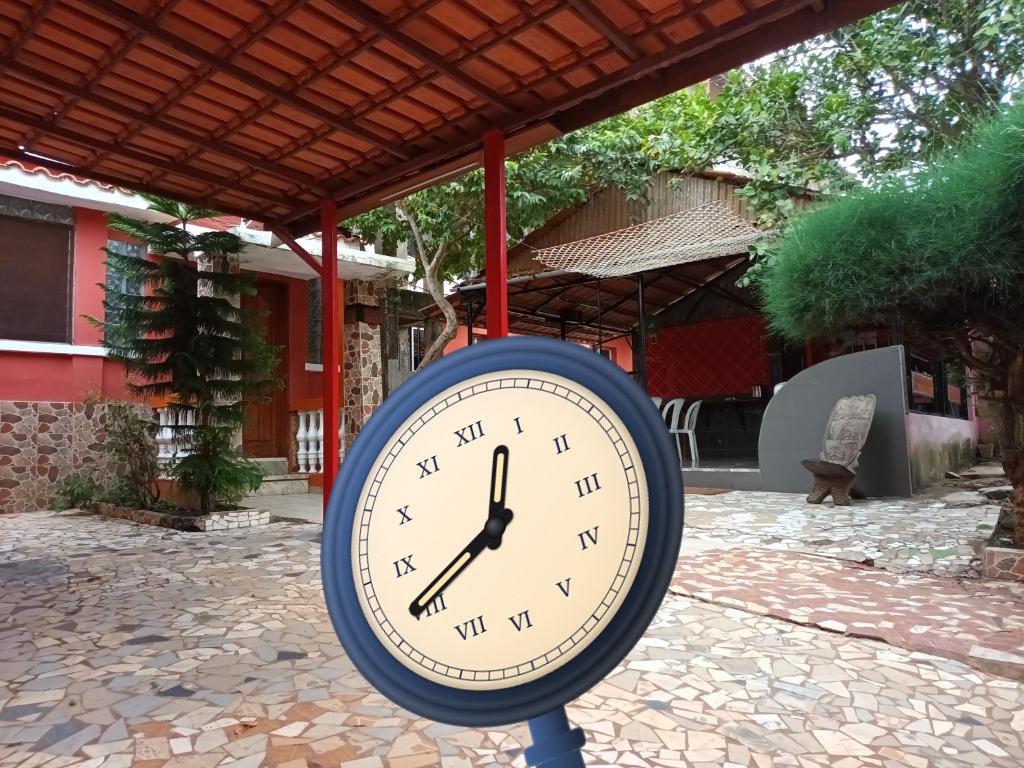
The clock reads **12:41**
